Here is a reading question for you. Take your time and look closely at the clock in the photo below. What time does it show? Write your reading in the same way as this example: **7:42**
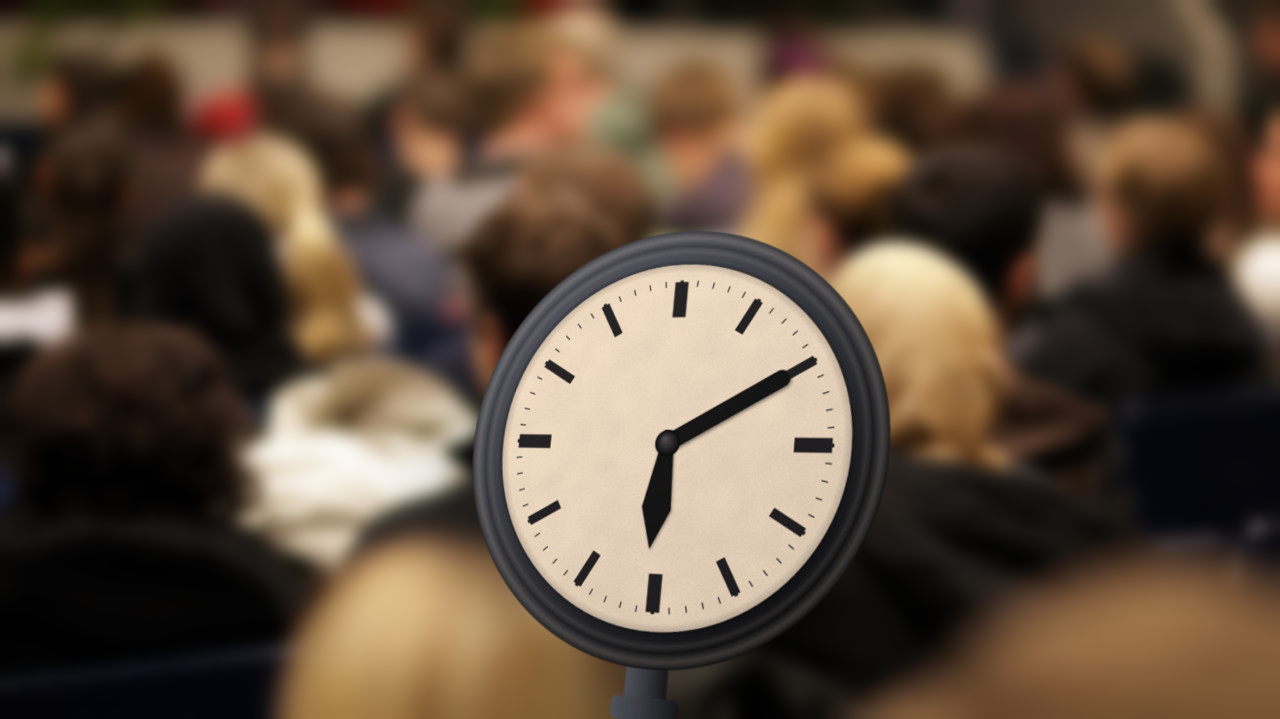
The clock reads **6:10**
